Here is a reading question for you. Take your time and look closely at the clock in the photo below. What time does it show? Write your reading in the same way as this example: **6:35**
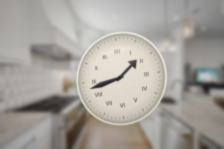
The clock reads **1:43**
